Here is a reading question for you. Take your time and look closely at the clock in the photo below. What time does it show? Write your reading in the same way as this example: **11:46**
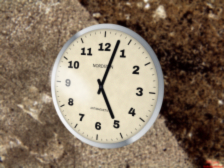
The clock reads **5:03**
